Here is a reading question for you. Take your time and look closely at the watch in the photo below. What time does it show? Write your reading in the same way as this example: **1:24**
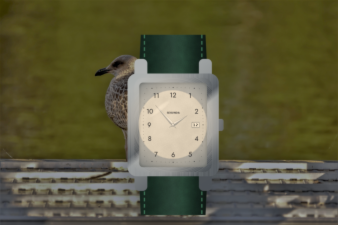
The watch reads **1:53**
